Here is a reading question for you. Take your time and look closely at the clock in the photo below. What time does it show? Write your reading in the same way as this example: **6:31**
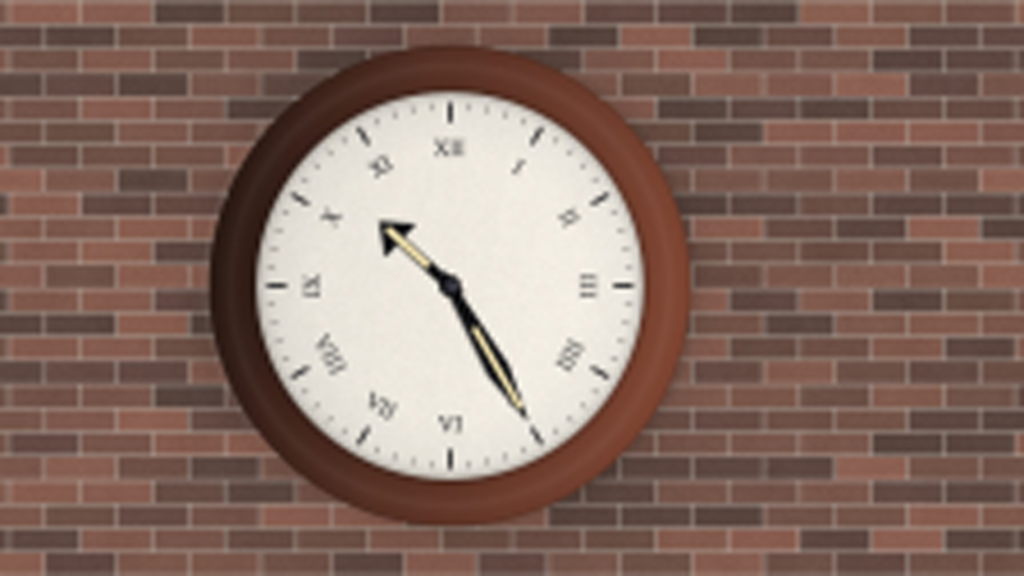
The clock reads **10:25**
